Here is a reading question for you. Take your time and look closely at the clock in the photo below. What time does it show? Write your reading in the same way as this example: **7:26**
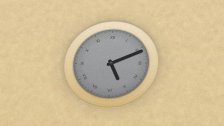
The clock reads **5:11**
